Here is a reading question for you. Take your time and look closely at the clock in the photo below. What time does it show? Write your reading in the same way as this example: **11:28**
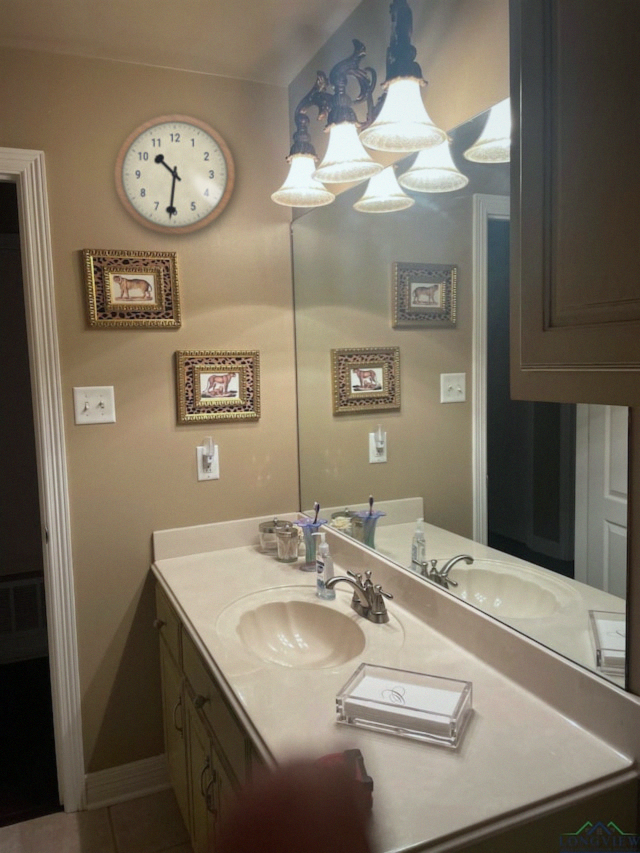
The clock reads **10:31**
